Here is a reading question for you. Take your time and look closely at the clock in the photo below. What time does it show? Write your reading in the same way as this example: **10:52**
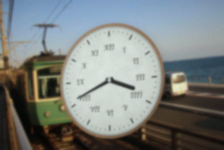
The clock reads **3:41**
